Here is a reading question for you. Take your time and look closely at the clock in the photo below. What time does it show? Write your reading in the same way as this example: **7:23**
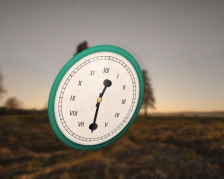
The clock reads **12:30**
